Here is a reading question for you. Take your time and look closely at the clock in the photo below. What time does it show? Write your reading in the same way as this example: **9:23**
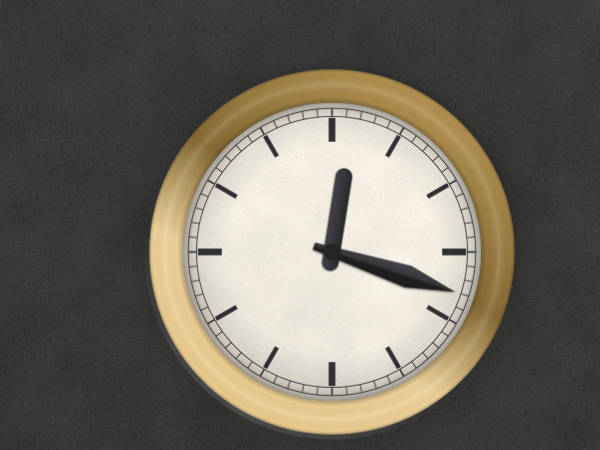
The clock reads **12:18**
